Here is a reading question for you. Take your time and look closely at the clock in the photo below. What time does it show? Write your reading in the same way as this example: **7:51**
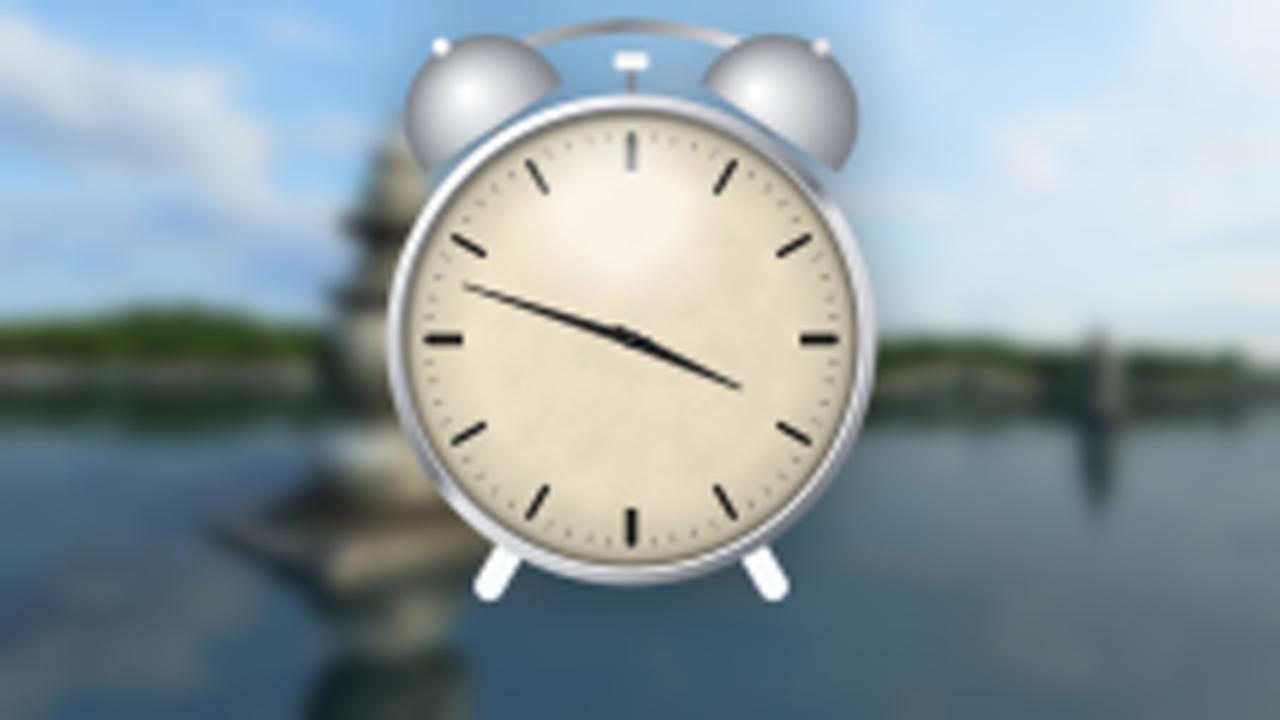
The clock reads **3:48**
